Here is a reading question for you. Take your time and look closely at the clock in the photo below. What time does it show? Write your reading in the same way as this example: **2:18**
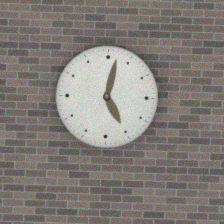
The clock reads **5:02**
